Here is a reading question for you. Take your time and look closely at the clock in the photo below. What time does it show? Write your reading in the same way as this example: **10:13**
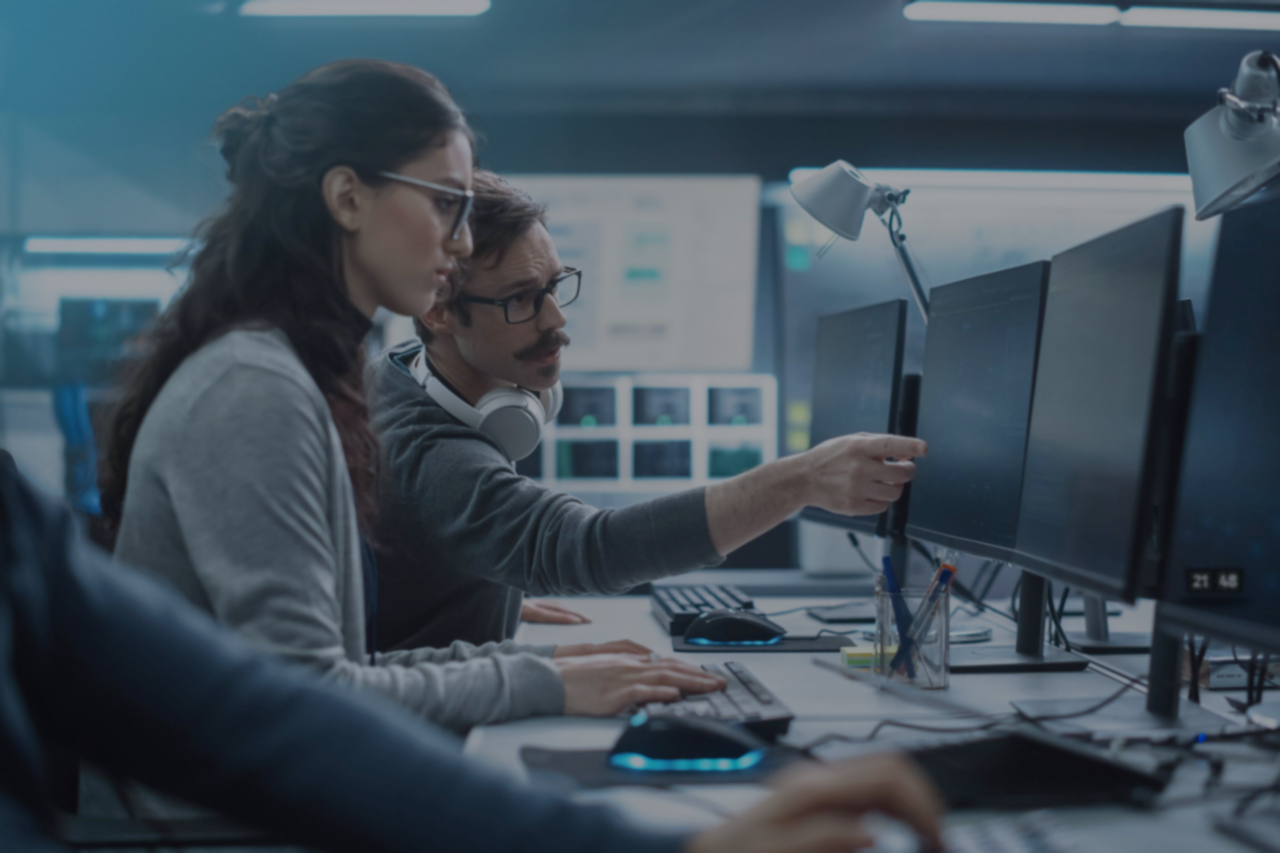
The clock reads **21:48**
